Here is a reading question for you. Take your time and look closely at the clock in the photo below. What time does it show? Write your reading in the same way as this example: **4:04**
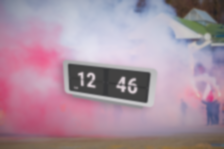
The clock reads **12:46**
